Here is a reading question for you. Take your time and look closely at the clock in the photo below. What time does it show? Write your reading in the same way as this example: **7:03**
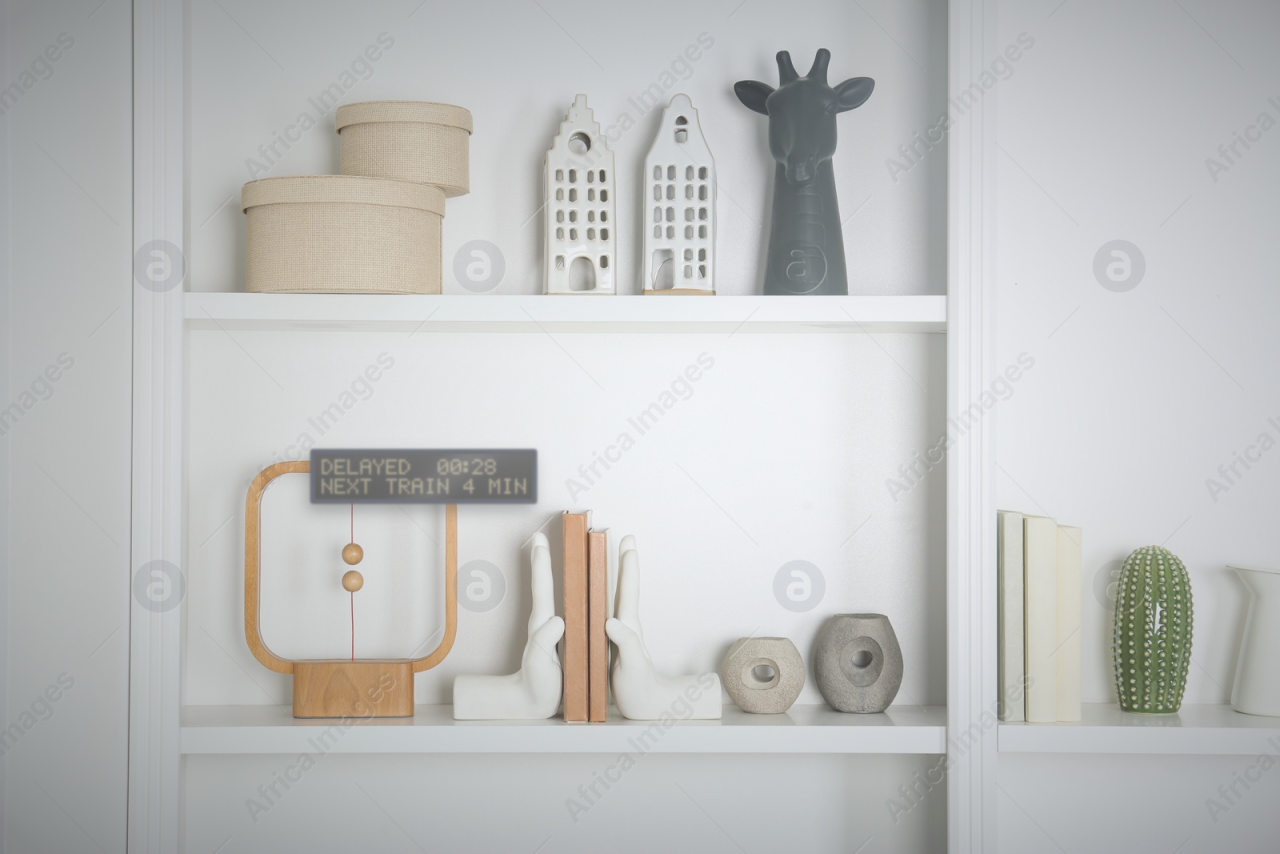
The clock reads **0:28**
